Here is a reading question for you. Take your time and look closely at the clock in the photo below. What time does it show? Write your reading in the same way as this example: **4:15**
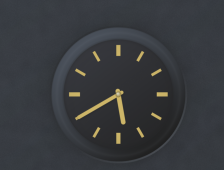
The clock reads **5:40**
